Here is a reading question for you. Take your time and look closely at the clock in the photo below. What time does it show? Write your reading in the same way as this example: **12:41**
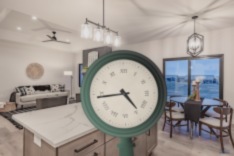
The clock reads **4:44**
